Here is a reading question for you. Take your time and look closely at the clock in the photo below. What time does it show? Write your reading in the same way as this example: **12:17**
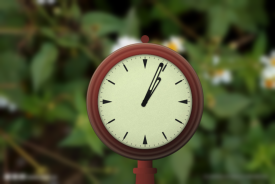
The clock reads **1:04**
